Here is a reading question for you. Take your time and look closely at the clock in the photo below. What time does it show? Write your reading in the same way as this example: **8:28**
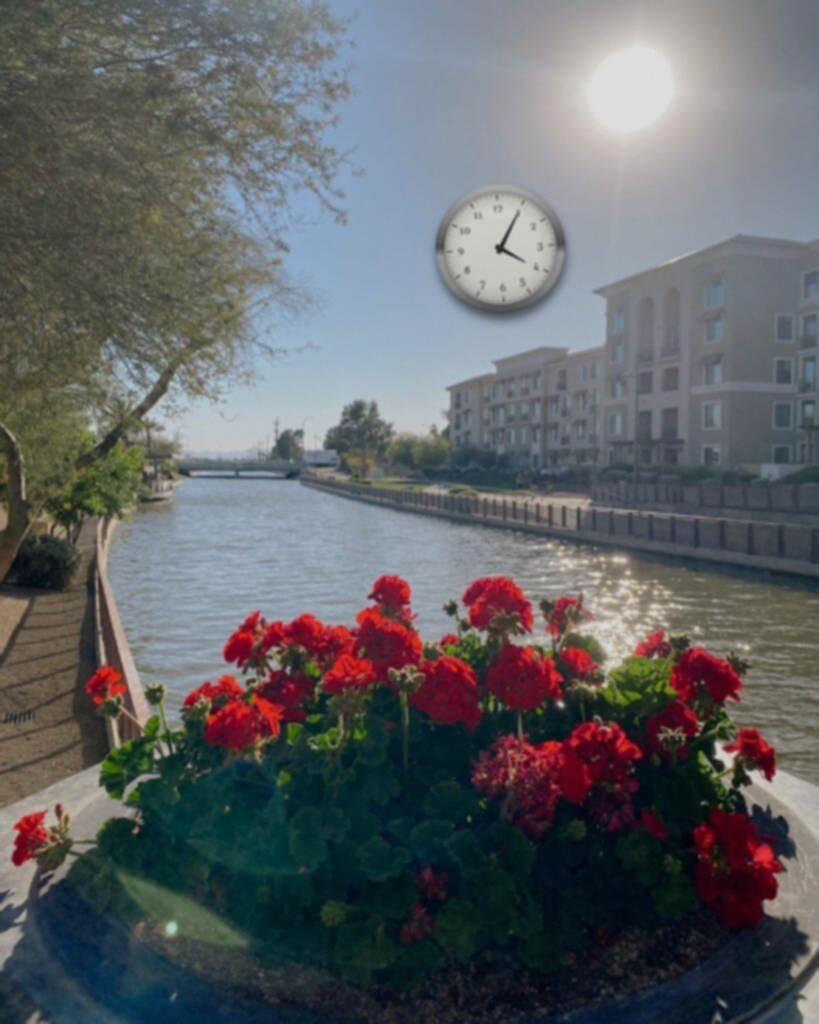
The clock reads **4:05**
